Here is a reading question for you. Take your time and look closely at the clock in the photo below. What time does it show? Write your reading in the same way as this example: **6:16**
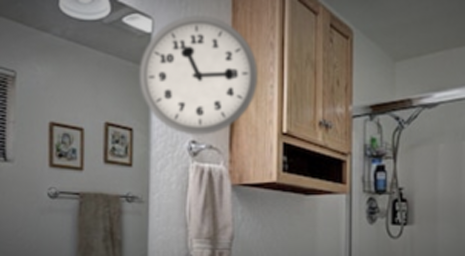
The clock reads **11:15**
